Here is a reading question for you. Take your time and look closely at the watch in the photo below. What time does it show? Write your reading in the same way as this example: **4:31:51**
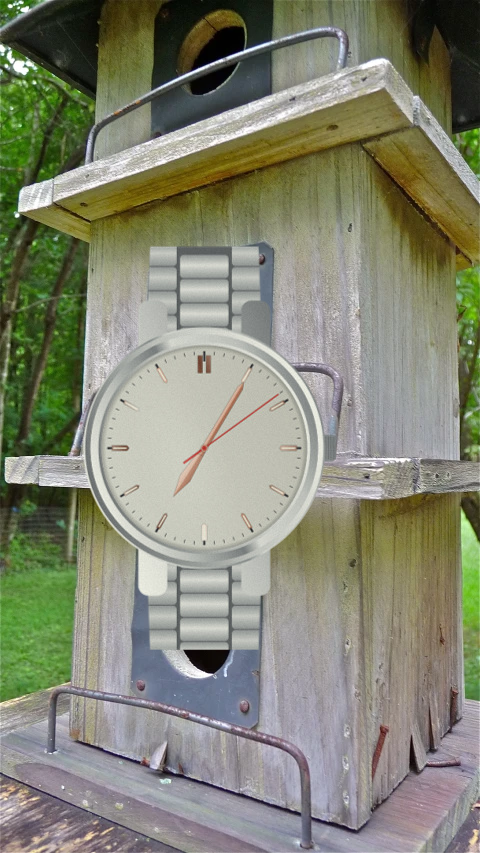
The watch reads **7:05:09**
